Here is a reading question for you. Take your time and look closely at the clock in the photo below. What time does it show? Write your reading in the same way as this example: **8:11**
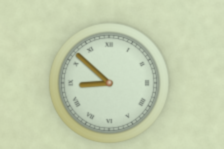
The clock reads **8:52**
